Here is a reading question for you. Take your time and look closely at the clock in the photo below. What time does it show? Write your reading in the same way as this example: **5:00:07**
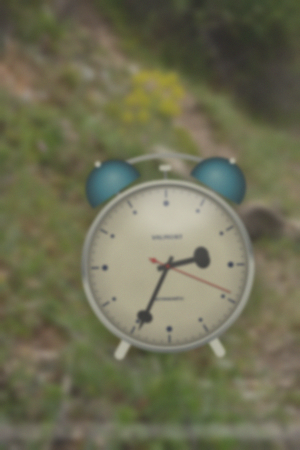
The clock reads **2:34:19**
